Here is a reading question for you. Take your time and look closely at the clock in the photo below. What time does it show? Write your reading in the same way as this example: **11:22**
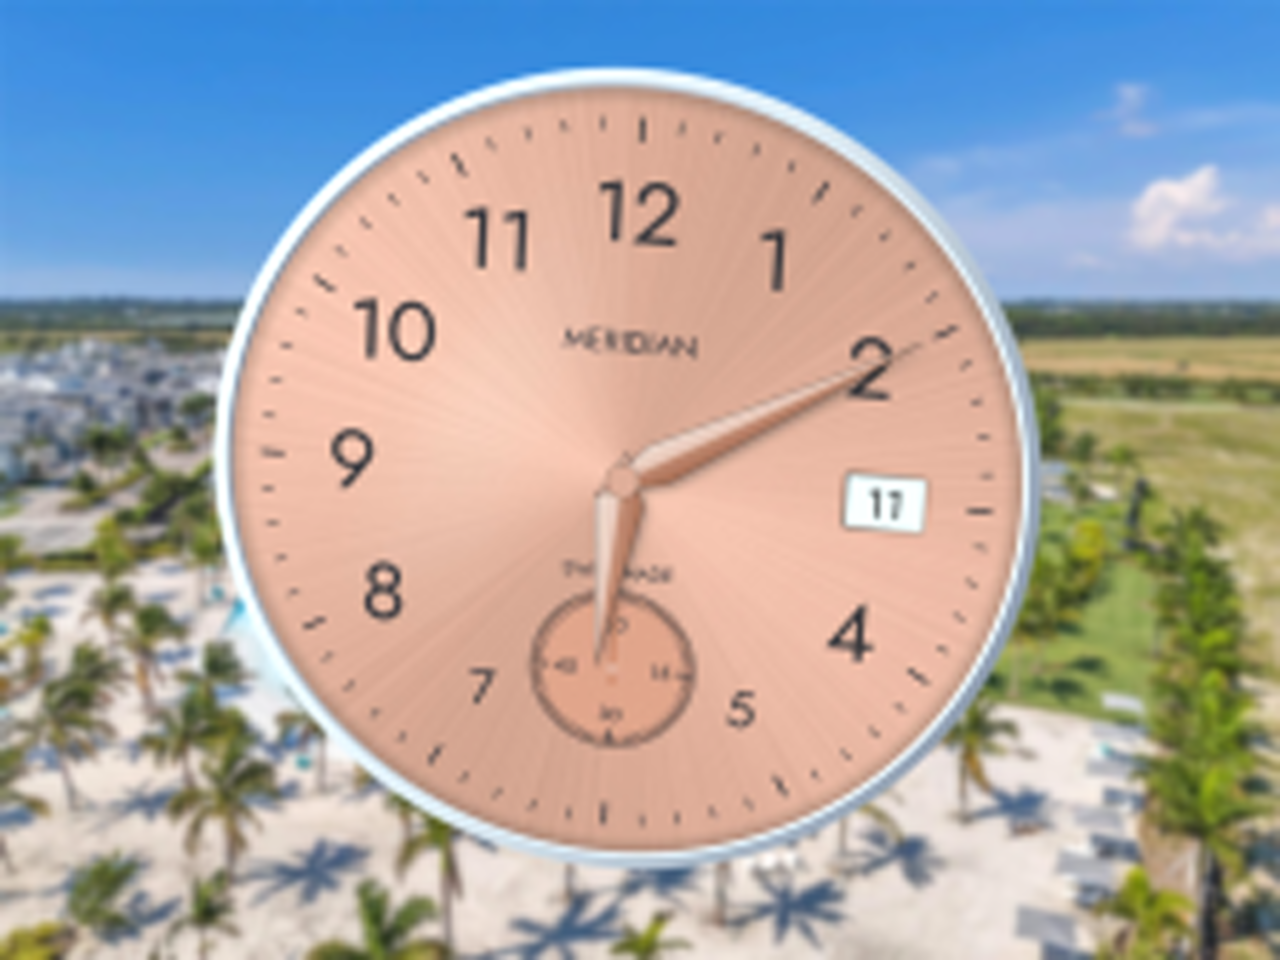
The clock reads **6:10**
